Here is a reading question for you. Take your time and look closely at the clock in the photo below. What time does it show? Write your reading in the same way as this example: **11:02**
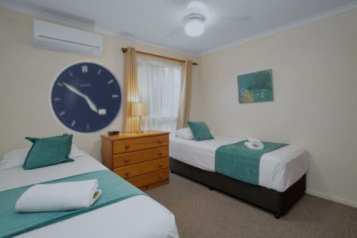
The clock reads **4:51**
